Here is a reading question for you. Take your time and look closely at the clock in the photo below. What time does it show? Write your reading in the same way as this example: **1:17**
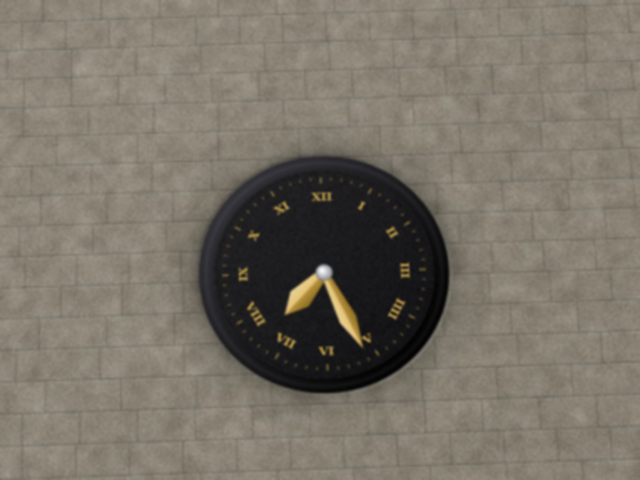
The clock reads **7:26**
